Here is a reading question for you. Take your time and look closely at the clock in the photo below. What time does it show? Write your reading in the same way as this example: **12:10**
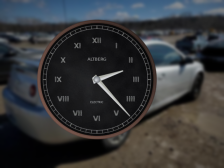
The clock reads **2:23**
